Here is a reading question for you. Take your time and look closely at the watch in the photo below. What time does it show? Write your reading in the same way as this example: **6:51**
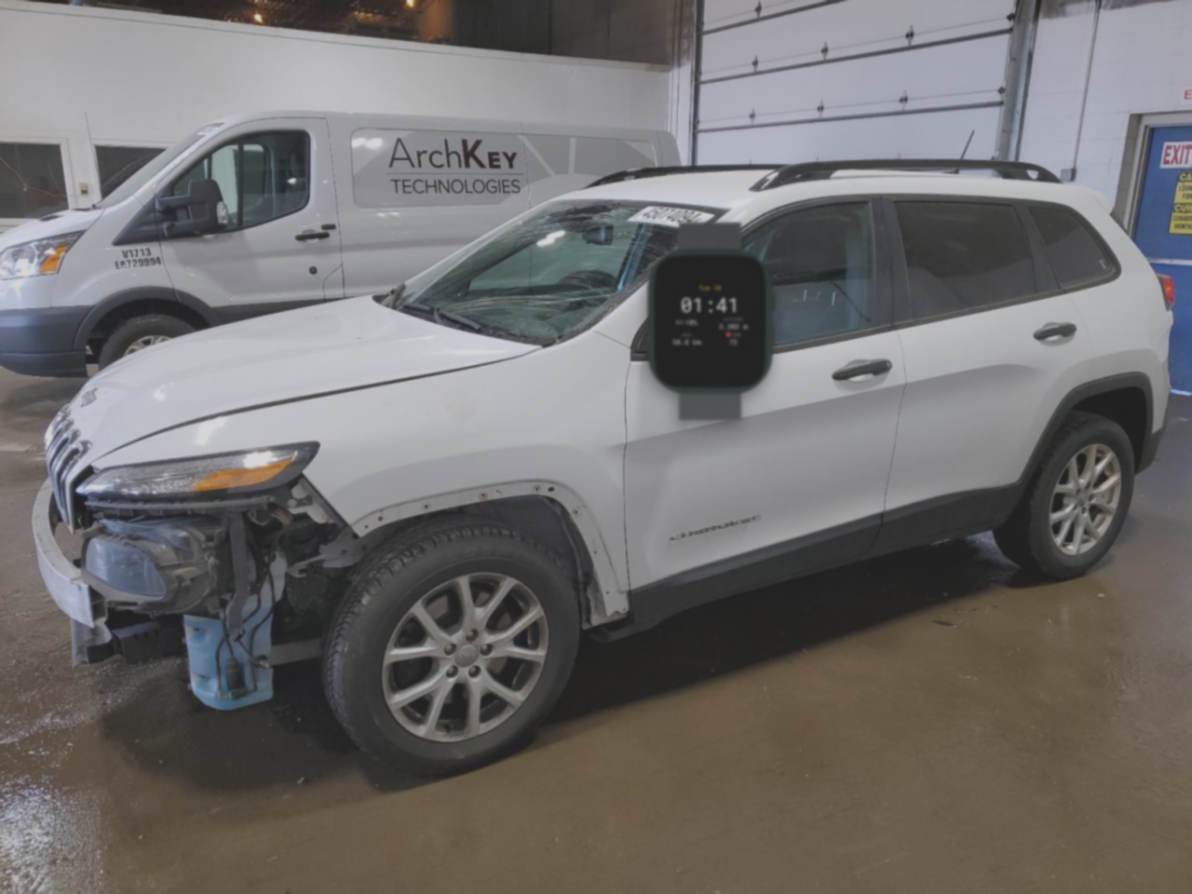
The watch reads **1:41**
